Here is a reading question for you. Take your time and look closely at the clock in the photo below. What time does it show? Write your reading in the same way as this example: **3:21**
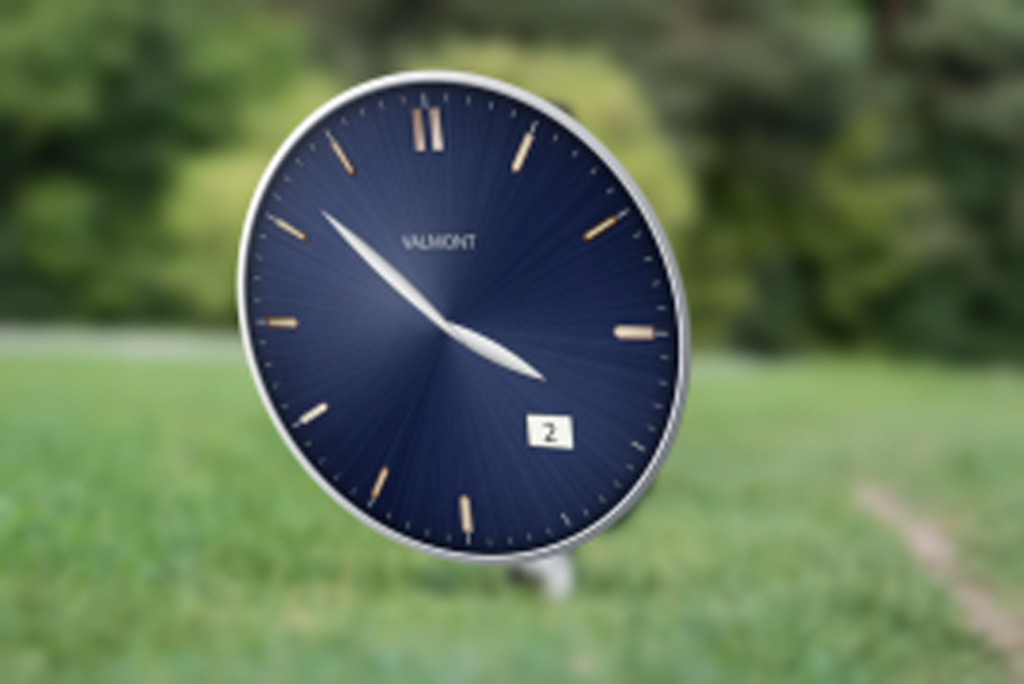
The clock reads **3:52**
